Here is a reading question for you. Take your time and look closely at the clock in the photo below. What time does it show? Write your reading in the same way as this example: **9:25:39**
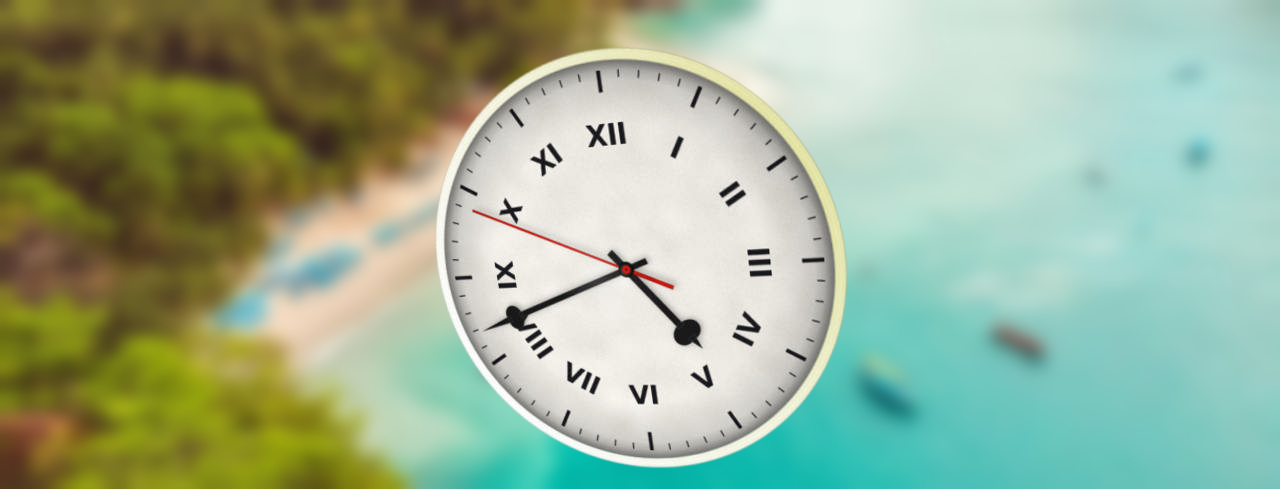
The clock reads **4:41:49**
